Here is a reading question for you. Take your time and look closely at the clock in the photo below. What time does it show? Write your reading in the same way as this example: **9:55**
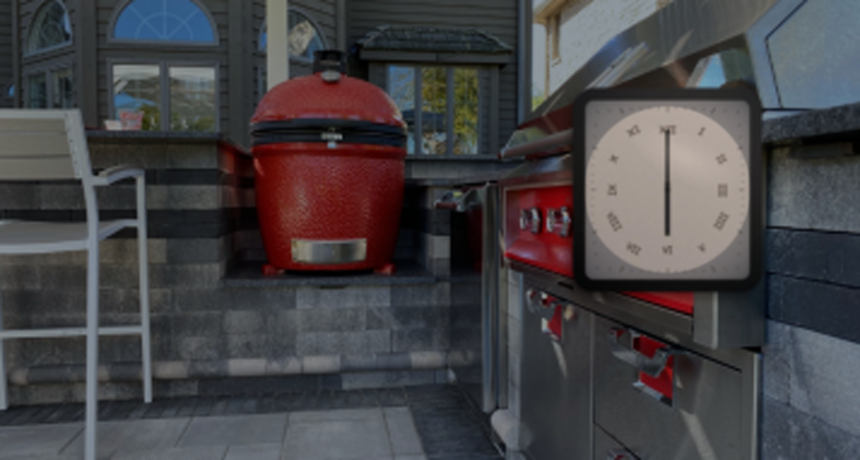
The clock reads **6:00**
